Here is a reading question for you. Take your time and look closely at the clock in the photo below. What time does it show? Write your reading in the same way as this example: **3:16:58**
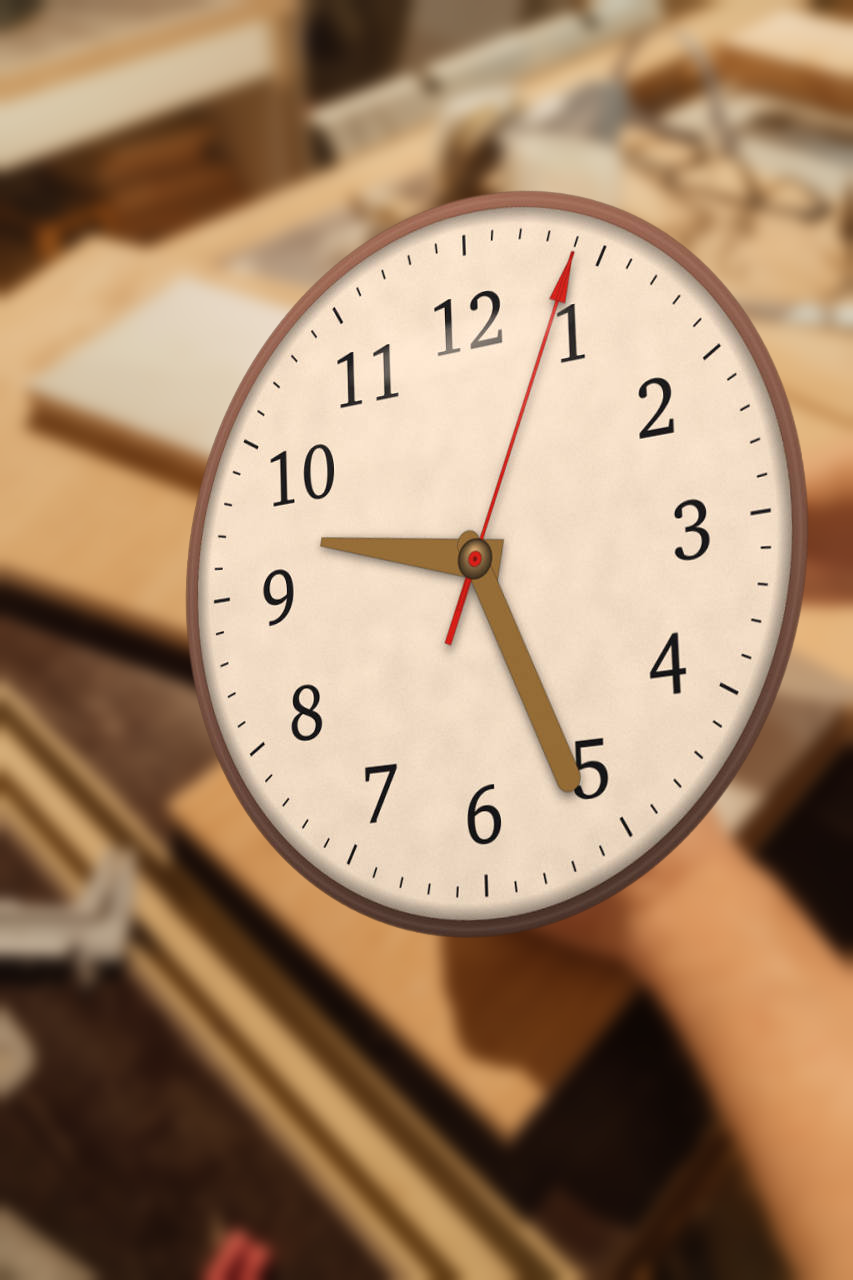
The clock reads **9:26:04**
